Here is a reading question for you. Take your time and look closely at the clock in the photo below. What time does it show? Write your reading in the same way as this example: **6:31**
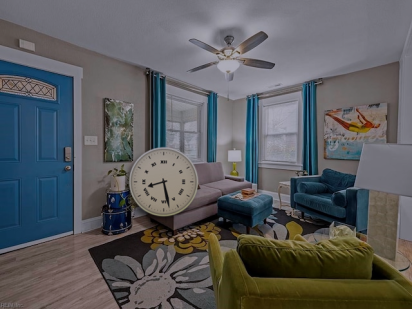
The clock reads **8:28**
